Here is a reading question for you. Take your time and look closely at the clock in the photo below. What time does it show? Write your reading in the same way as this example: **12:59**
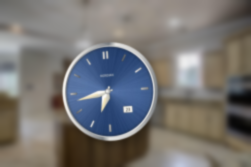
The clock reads **6:43**
